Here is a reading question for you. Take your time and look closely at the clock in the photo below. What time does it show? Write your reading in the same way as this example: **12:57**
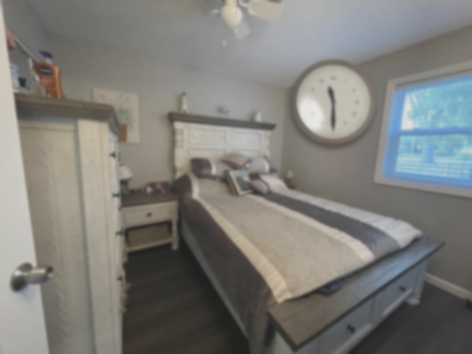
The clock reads **11:30**
